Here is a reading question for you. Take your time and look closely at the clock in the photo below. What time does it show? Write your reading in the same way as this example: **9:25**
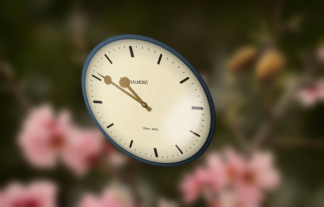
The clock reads **10:51**
